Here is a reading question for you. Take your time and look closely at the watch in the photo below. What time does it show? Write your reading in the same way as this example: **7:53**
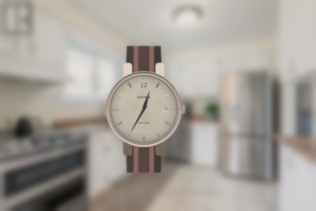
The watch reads **12:35**
